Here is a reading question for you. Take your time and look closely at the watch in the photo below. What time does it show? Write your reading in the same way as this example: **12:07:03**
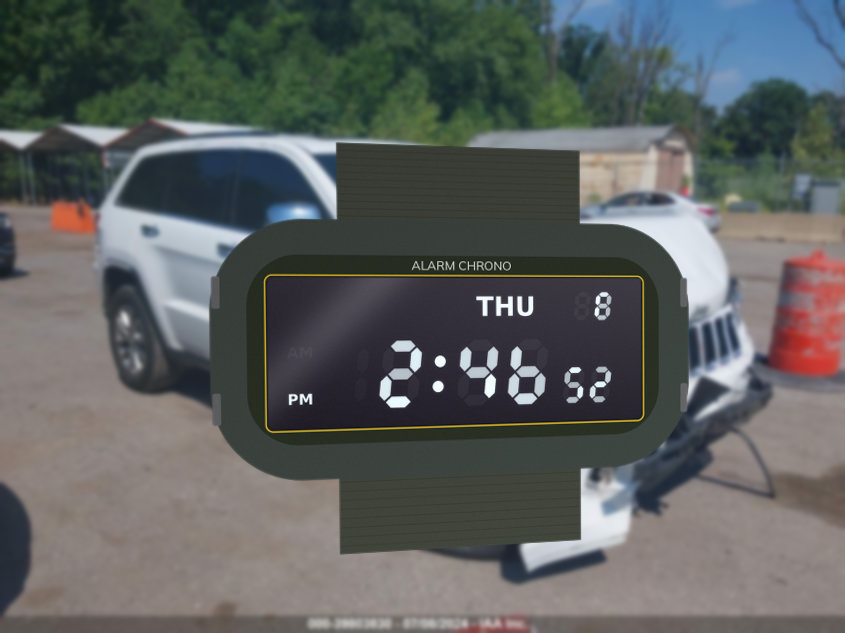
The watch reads **2:46:52**
